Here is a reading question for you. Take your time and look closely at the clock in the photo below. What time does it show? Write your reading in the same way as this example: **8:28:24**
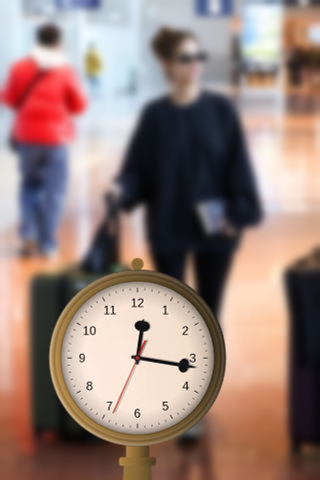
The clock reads **12:16:34**
